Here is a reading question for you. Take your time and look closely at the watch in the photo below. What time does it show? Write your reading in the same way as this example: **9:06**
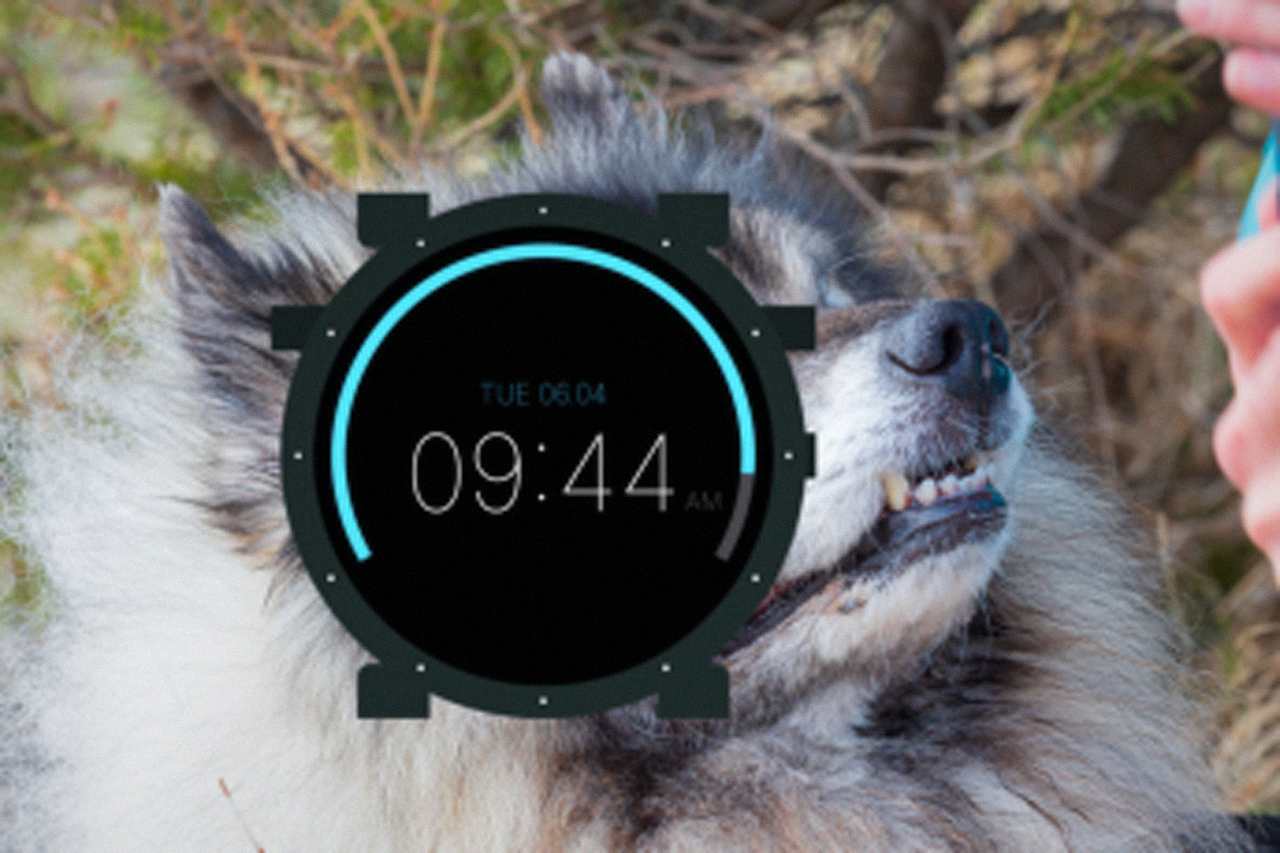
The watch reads **9:44**
